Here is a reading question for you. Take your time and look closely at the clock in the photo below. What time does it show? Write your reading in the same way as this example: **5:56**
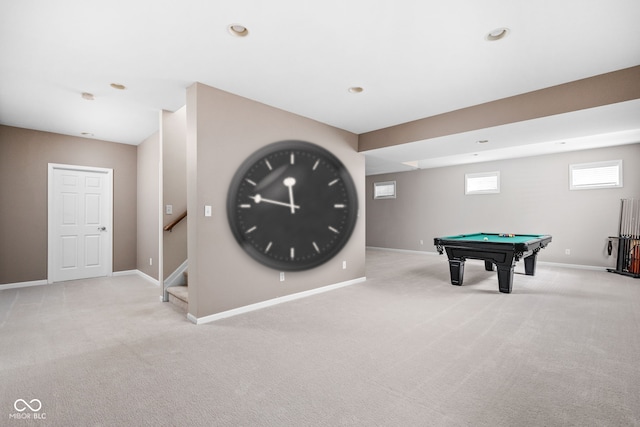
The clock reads **11:47**
